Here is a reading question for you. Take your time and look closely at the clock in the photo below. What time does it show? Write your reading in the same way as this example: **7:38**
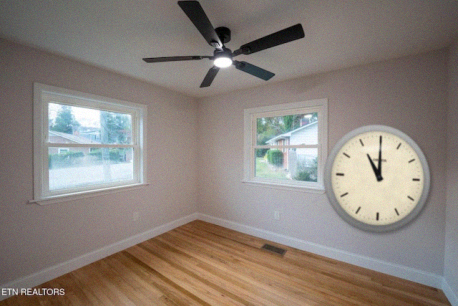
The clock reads **11:00**
